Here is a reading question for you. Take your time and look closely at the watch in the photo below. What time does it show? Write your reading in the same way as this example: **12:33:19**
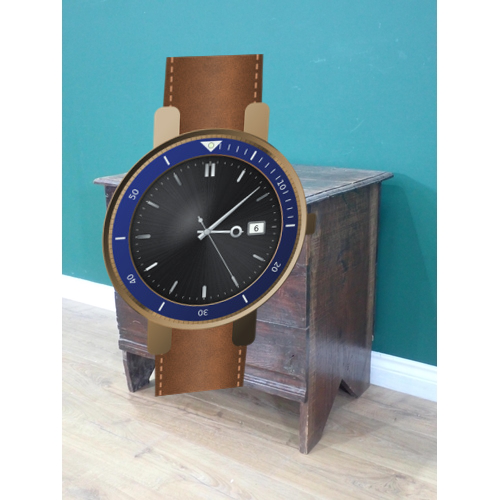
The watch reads **3:08:25**
